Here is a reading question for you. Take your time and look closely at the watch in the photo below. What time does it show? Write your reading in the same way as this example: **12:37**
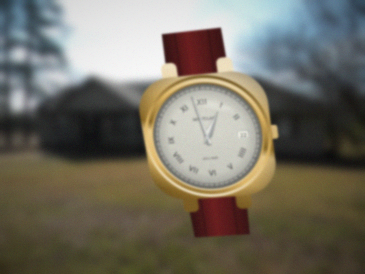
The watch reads **12:58**
